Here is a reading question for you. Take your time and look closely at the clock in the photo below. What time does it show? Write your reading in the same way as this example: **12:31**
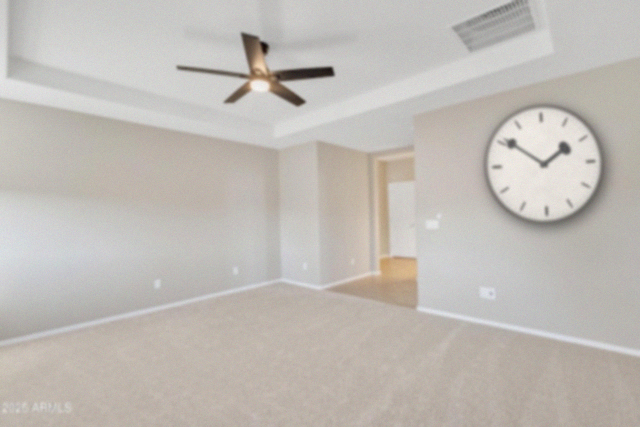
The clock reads **1:51**
